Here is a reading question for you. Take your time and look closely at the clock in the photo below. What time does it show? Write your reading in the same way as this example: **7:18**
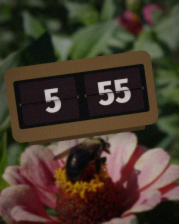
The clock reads **5:55**
